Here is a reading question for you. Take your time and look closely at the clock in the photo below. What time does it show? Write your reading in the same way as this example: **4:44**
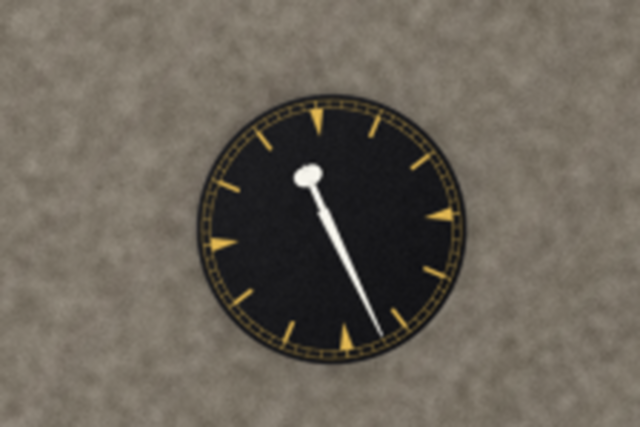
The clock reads **11:27**
